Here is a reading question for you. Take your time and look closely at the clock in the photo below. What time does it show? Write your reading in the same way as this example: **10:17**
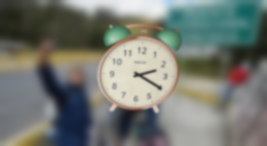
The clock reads **2:20**
